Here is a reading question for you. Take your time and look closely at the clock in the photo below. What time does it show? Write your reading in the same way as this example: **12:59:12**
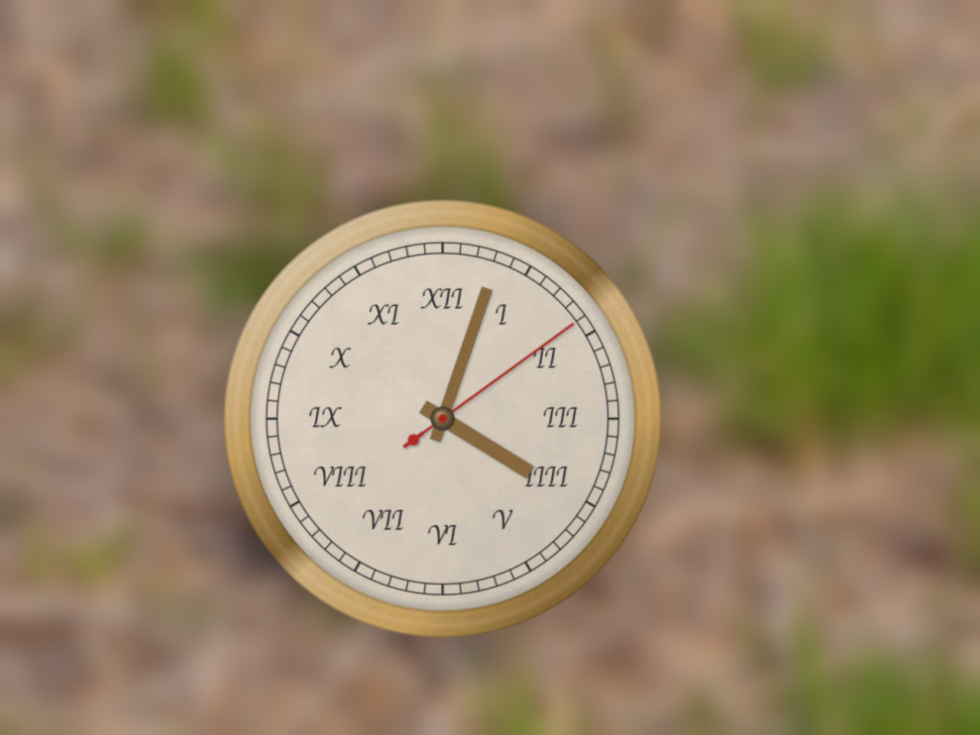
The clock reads **4:03:09**
